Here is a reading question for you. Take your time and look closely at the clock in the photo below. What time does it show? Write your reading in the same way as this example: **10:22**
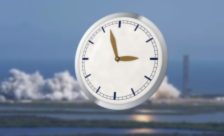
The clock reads **2:57**
